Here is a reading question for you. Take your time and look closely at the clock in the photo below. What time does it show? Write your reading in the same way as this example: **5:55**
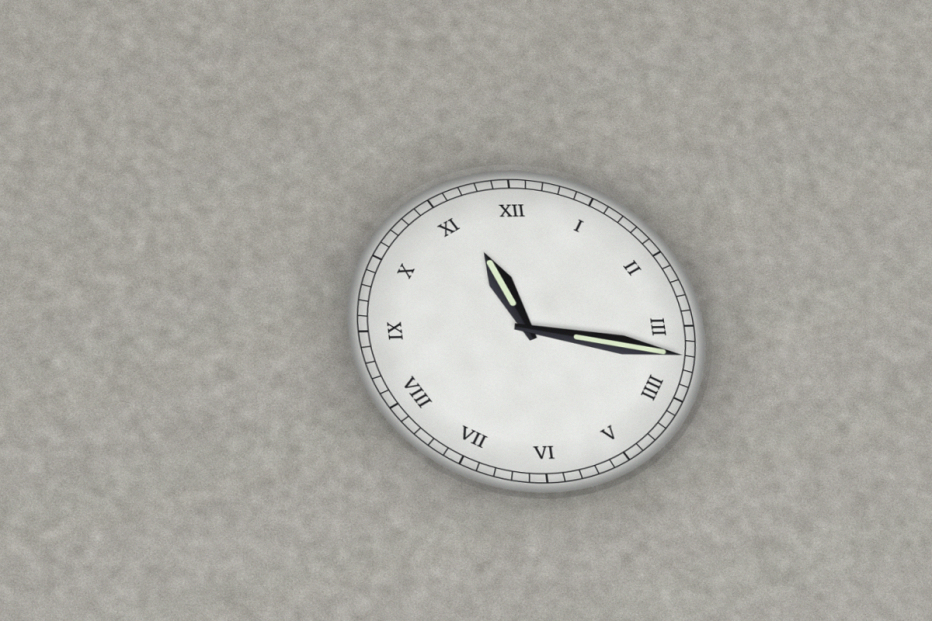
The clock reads **11:17**
